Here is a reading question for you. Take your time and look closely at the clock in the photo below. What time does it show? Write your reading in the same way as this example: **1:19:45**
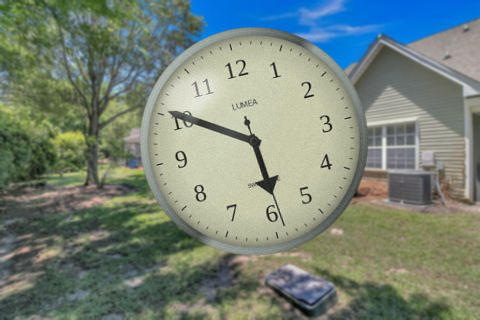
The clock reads **5:50:29**
